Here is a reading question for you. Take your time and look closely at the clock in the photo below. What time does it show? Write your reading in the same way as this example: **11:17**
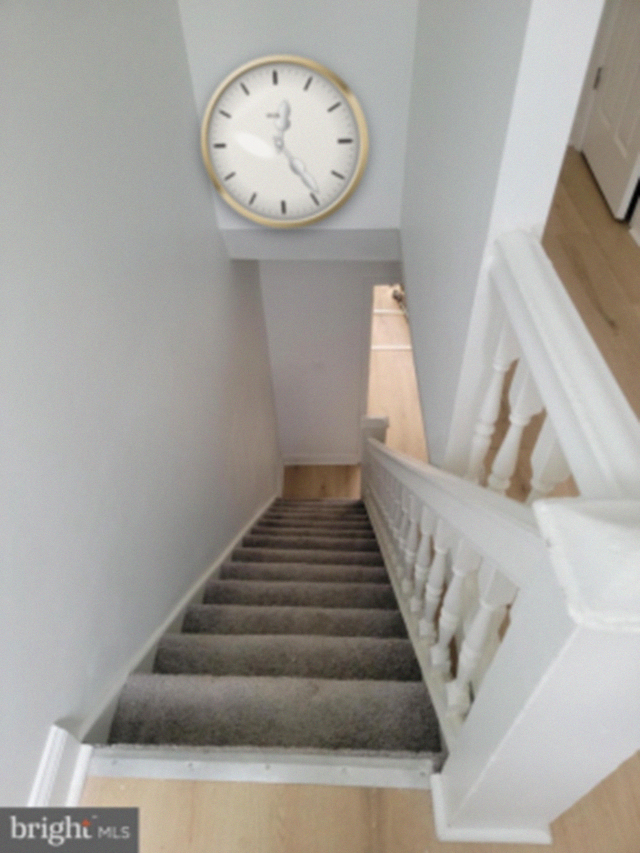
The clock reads **12:24**
